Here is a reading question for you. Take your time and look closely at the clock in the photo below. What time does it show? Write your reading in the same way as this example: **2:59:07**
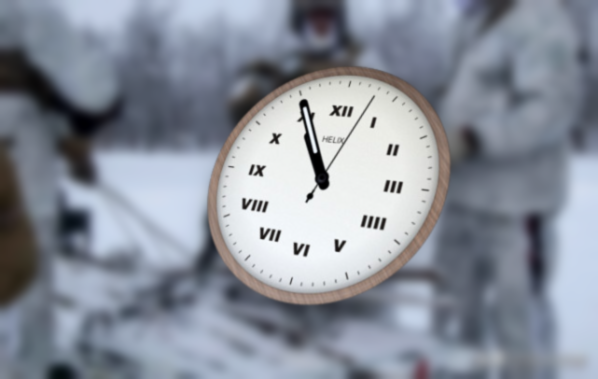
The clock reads **10:55:03**
